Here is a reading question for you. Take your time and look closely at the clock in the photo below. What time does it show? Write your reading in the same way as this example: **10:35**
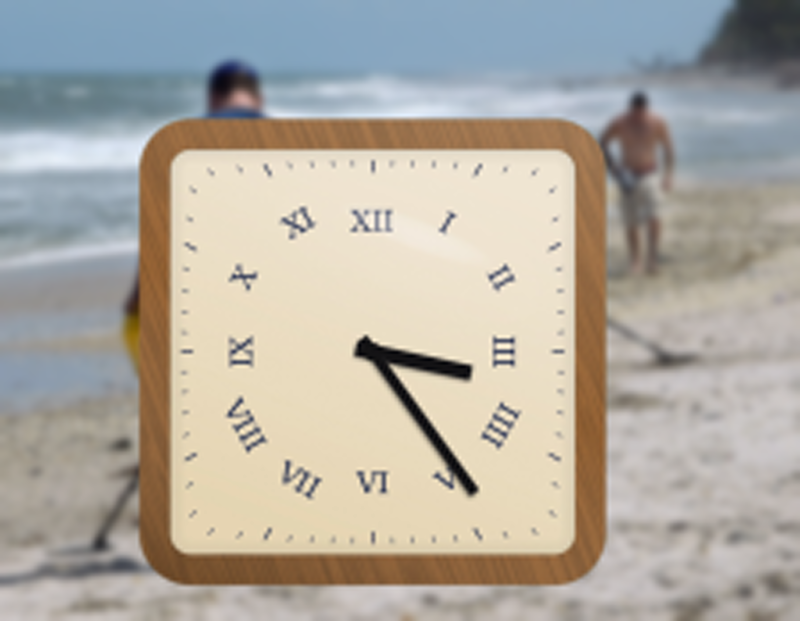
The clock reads **3:24**
